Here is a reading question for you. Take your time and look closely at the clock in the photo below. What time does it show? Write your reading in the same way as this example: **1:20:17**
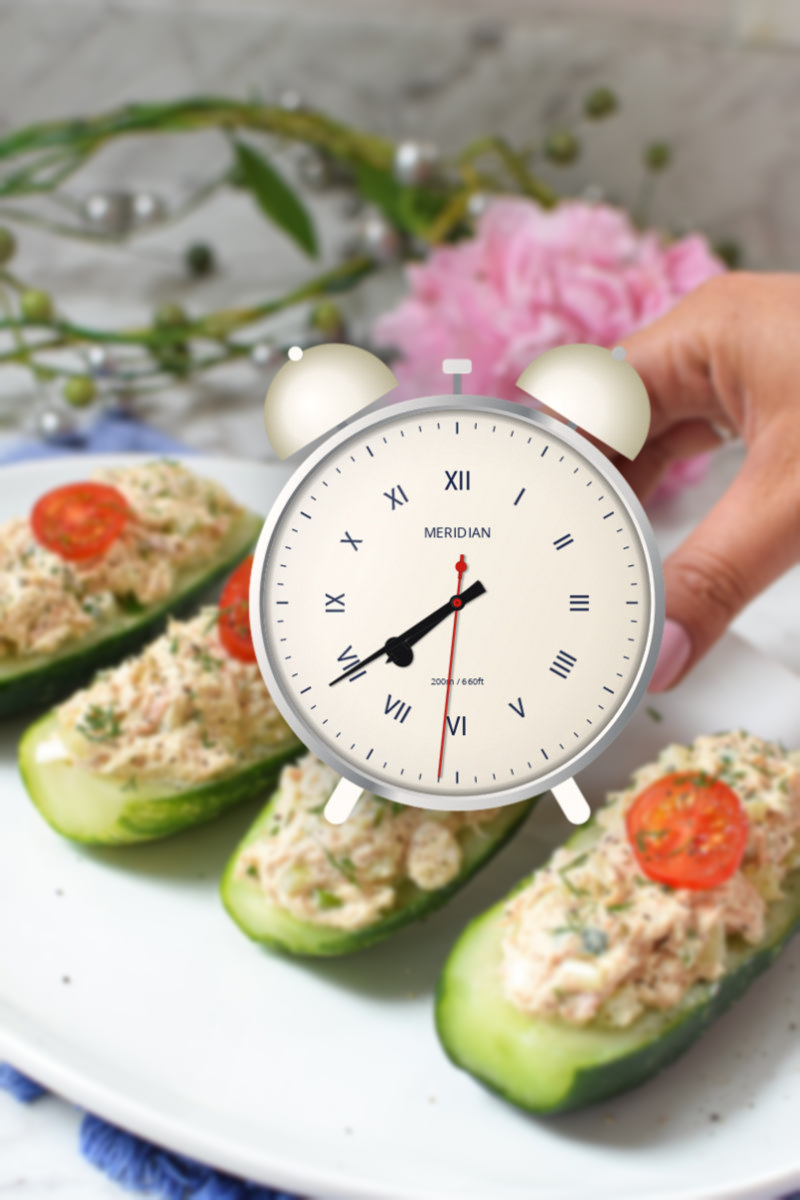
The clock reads **7:39:31**
